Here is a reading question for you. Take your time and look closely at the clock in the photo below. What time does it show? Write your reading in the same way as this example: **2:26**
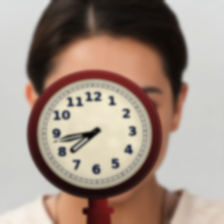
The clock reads **7:43**
